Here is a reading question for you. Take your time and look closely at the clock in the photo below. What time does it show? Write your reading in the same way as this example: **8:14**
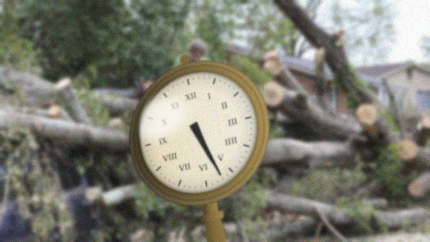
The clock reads **5:27**
